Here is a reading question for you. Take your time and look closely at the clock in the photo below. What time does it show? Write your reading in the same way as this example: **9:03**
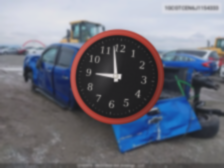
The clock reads **8:58**
